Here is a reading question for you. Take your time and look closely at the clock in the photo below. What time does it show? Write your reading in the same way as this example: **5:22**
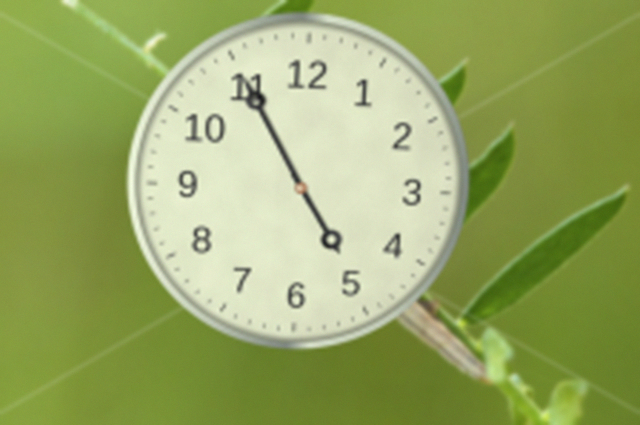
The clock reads **4:55**
